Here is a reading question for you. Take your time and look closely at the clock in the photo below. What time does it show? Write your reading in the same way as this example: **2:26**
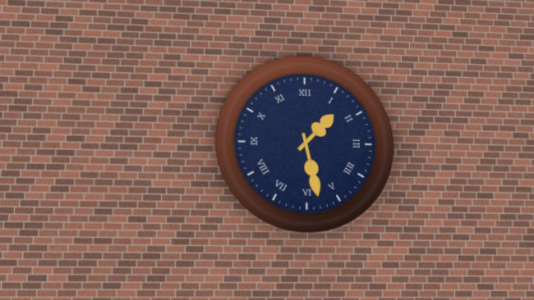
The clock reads **1:28**
